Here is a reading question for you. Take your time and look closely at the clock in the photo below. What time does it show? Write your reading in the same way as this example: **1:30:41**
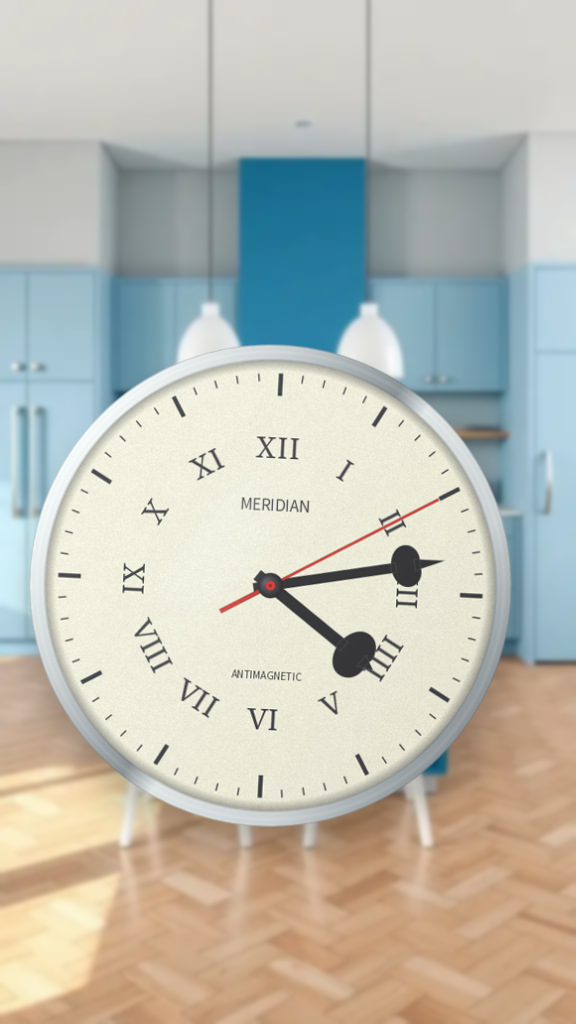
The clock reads **4:13:10**
